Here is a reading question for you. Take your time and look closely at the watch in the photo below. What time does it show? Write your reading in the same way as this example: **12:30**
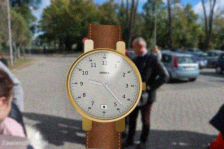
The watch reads **9:23**
